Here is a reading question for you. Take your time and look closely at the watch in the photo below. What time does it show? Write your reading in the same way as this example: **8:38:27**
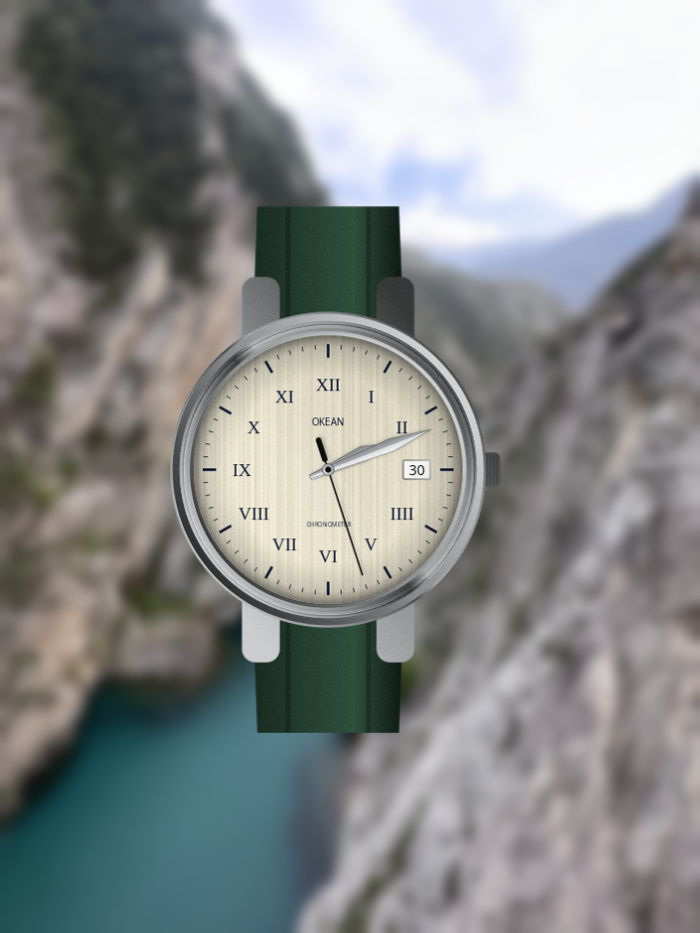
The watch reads **2:11:27**
